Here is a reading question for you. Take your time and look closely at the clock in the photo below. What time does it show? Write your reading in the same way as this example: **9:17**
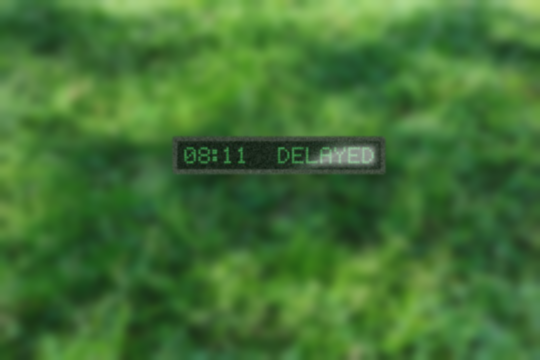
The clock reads **8:11**
